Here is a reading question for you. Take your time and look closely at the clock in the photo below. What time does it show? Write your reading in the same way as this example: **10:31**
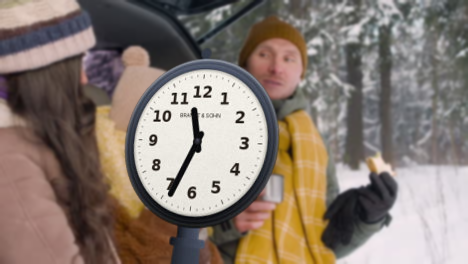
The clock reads **11:34**
